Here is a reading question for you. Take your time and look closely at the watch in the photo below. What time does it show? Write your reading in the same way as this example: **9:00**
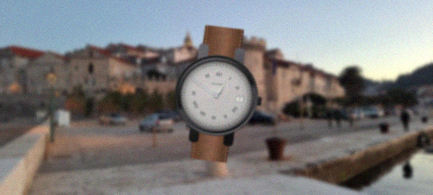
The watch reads **12:50**
